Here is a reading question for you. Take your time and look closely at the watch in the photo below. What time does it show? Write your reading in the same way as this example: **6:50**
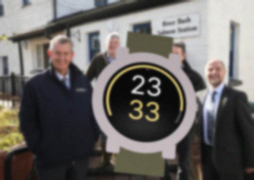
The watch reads **23:33**
